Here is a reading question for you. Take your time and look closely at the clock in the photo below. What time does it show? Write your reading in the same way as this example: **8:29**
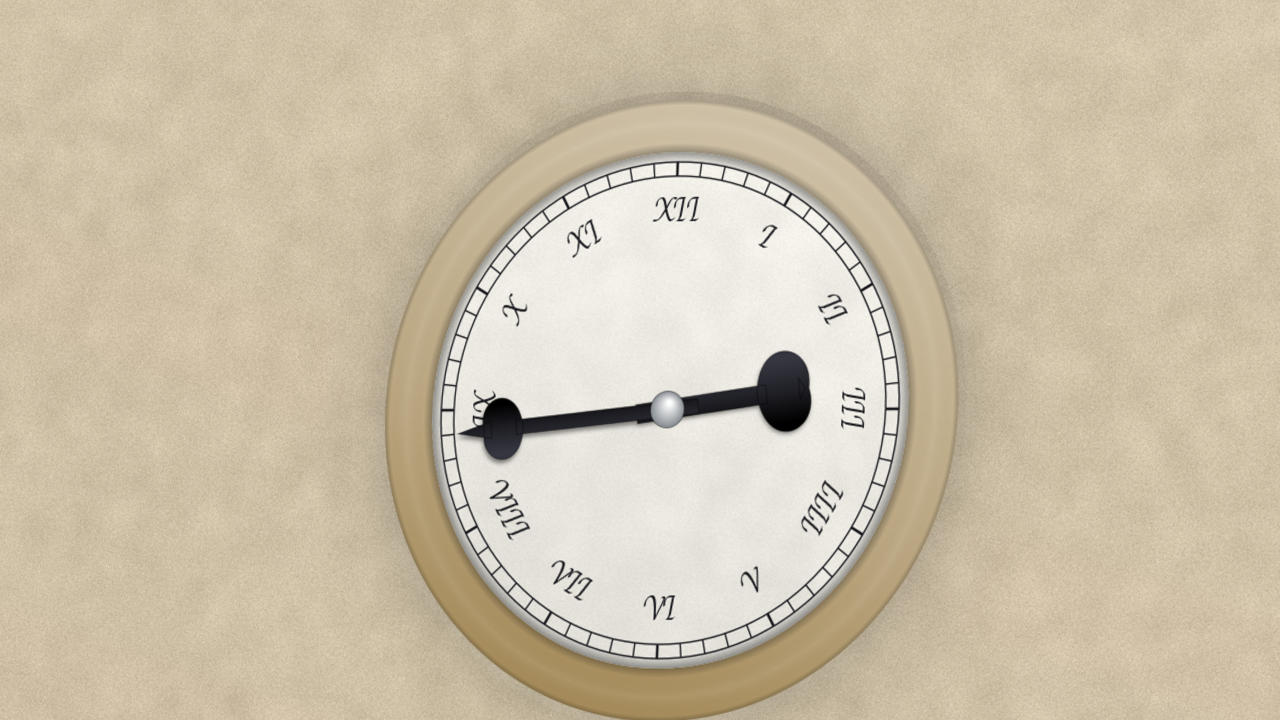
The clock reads **2:44**
